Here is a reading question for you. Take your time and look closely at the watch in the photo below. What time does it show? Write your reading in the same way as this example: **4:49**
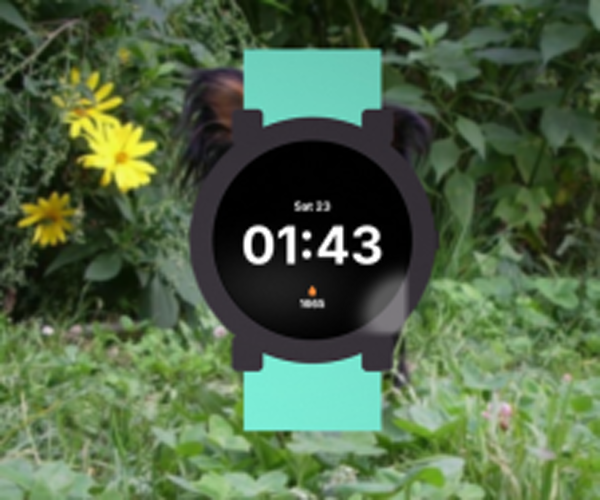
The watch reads **1:43**
